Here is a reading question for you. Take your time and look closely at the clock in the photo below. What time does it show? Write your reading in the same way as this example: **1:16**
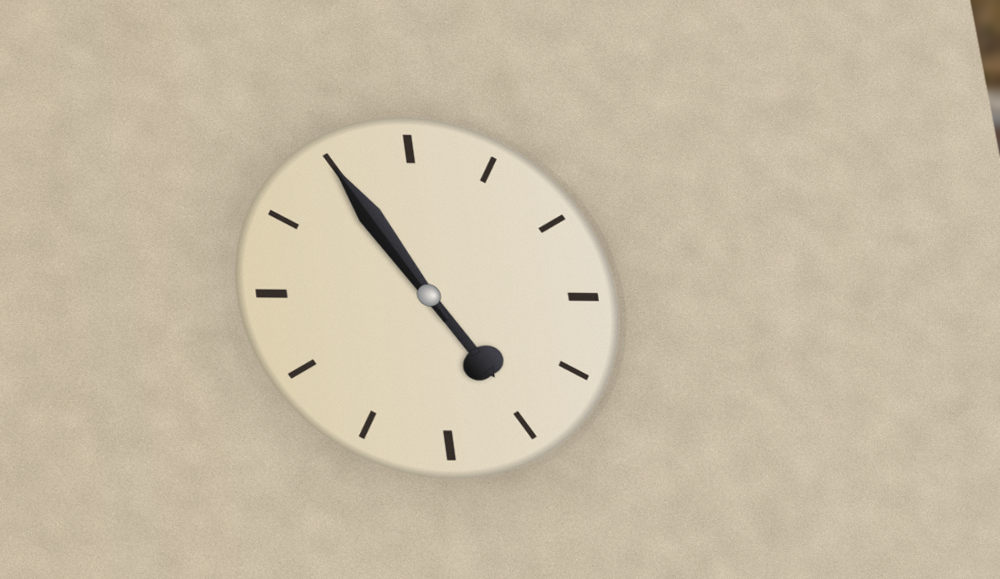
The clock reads **4:55**
